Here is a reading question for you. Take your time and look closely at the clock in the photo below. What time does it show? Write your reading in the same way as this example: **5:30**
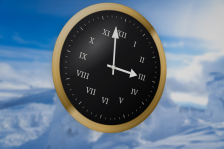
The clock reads **2:58**
